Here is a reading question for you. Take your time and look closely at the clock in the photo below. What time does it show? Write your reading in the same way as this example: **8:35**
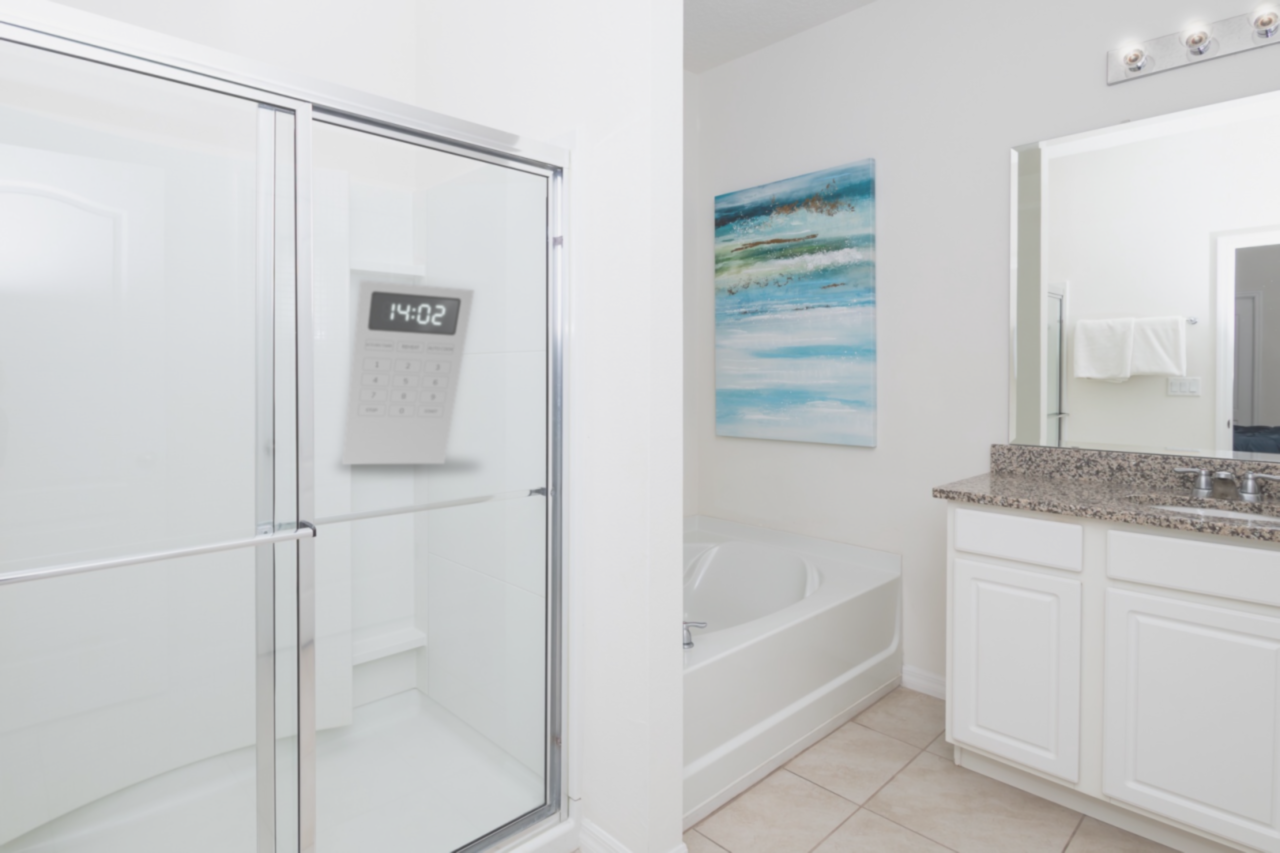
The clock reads **14:02**
